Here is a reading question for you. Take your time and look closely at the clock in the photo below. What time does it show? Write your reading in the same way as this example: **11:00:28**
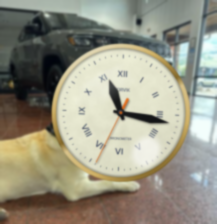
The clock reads **11:16:34**
